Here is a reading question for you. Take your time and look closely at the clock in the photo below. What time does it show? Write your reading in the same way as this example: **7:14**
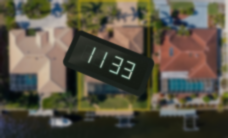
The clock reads **11:33**
